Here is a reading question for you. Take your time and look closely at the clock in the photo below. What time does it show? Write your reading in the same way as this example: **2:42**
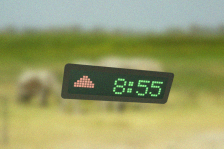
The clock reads **8:55**
